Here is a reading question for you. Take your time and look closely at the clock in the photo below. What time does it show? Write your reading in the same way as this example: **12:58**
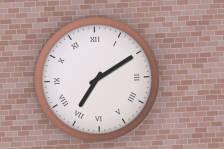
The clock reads **7:10**
